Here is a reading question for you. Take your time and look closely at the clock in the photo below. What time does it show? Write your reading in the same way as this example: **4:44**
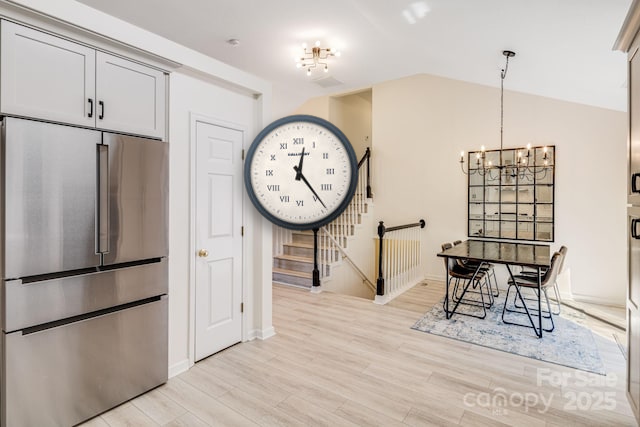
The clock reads **12:24**
